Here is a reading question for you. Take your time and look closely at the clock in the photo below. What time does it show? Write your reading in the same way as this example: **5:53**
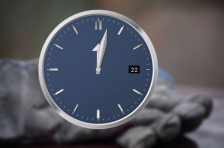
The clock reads **12:02**
